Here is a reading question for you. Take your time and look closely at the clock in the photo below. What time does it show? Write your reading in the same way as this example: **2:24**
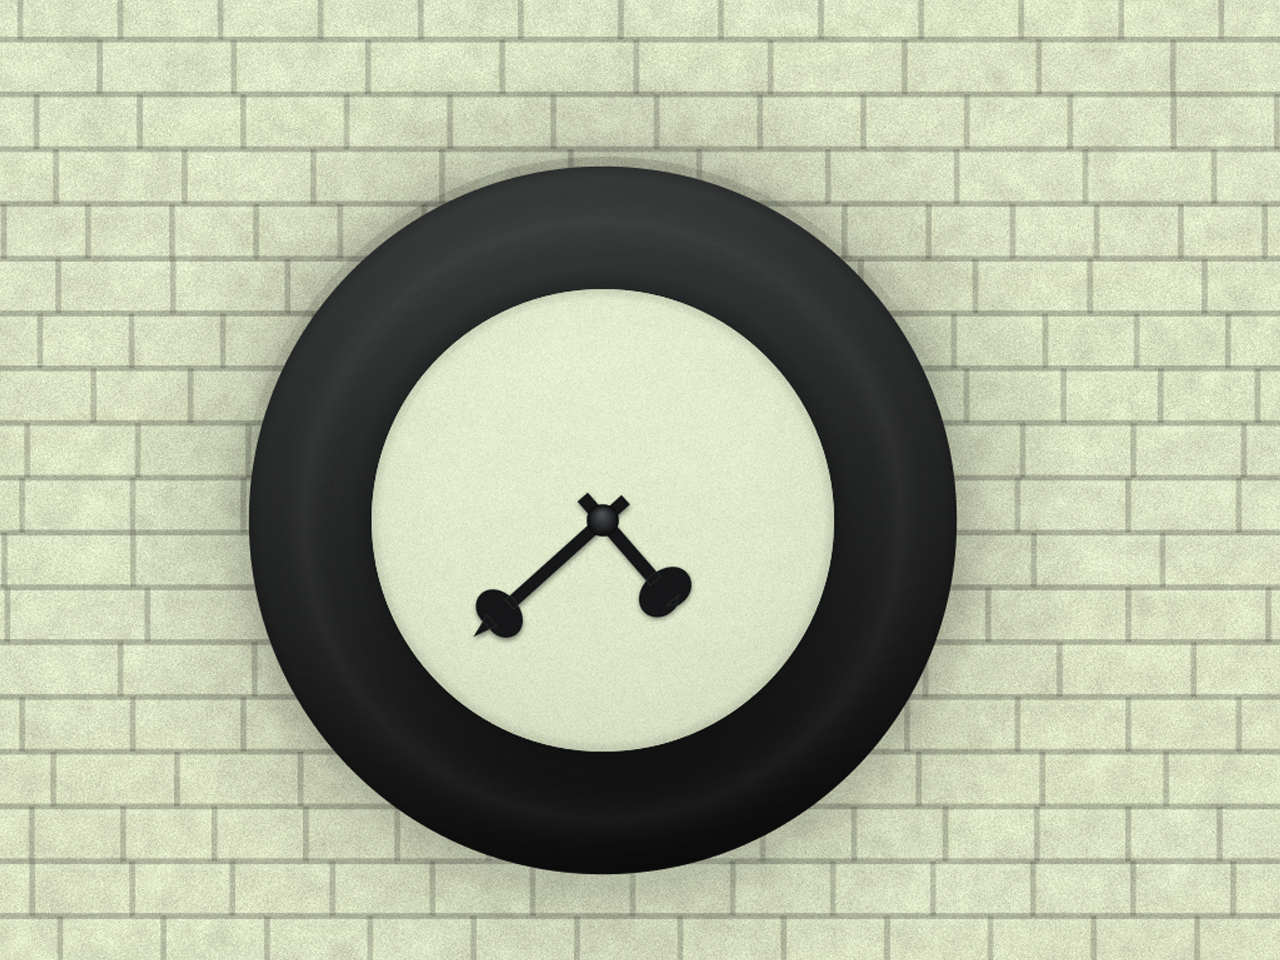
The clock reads **4:38**
